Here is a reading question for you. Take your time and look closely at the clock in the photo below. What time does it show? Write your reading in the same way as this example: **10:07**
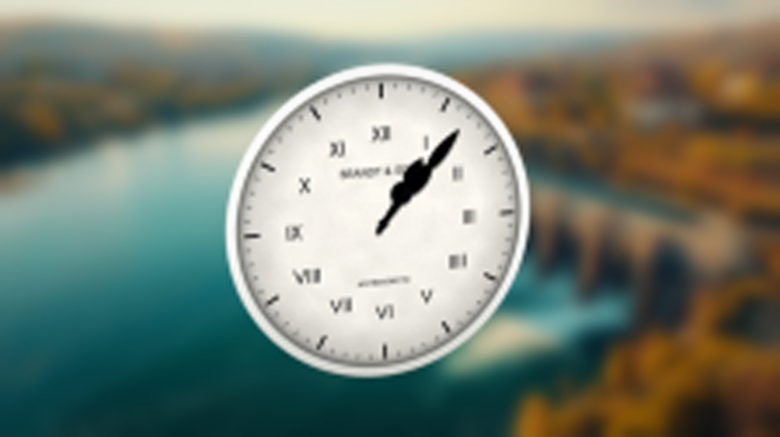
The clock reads **1:07**
